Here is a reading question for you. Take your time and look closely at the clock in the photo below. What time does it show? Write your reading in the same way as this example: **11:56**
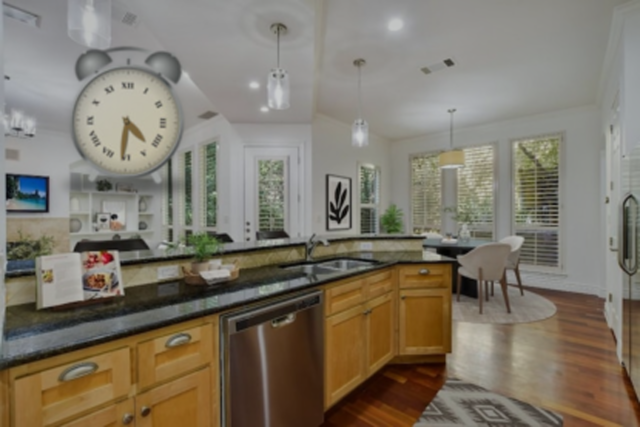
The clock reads **4:31**
